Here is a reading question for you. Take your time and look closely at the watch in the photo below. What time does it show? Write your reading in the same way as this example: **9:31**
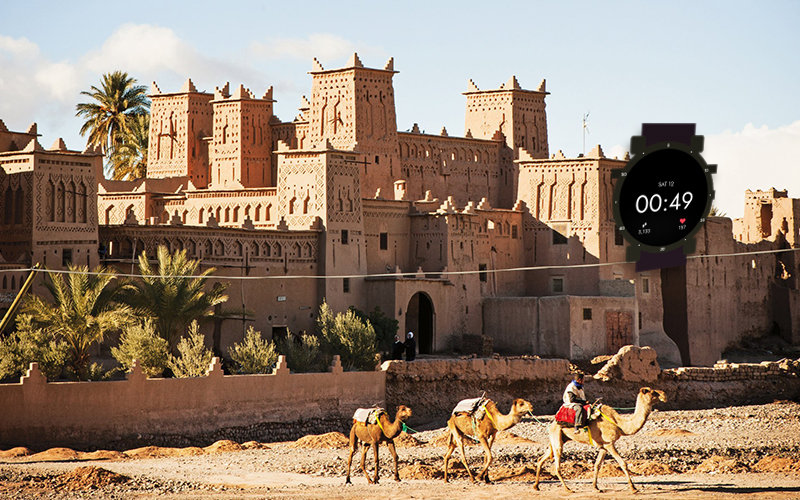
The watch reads **0:49**
